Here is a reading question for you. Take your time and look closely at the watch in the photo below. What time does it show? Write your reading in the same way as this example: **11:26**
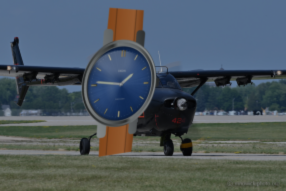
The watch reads **1:46**
